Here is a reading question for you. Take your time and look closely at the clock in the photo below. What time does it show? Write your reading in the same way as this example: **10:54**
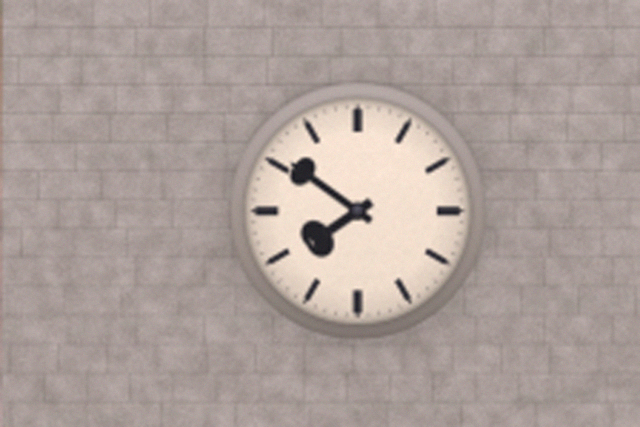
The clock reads **7:51**
